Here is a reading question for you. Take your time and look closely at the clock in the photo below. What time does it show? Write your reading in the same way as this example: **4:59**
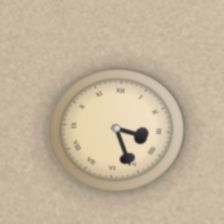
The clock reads **3:26**
